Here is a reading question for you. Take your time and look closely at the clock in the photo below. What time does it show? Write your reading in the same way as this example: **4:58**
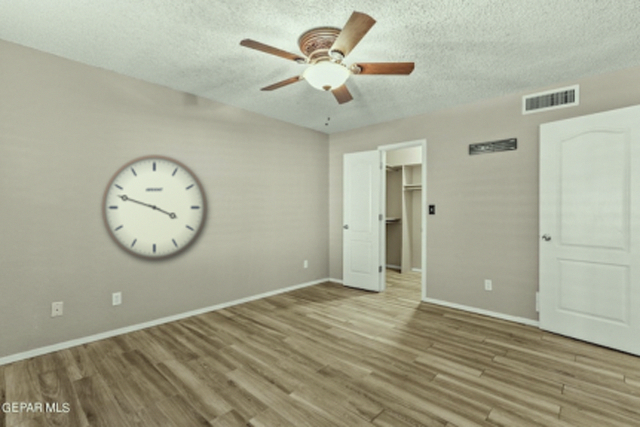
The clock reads **3:48**
